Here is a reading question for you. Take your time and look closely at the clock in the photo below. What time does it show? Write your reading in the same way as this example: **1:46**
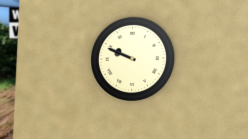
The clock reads **9:49**
